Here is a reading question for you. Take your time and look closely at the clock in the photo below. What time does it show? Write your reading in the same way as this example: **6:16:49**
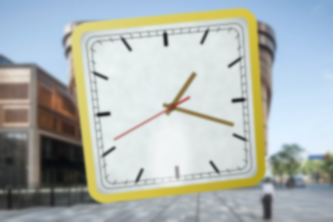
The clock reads **1:18:41**
